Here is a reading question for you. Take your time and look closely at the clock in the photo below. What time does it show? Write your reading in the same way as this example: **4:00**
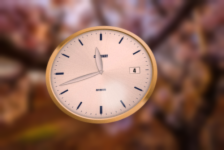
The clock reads **11:42**
